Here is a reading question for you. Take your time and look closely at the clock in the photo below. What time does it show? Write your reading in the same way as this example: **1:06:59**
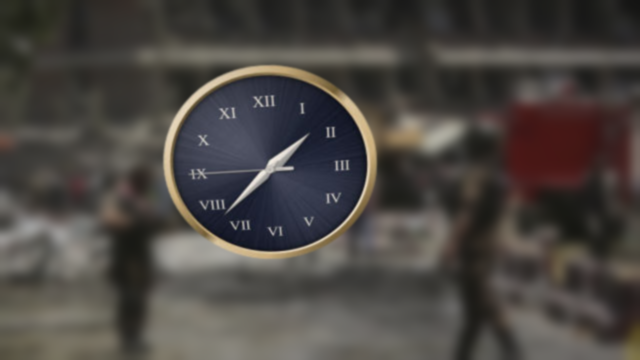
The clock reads **1:37:45**
